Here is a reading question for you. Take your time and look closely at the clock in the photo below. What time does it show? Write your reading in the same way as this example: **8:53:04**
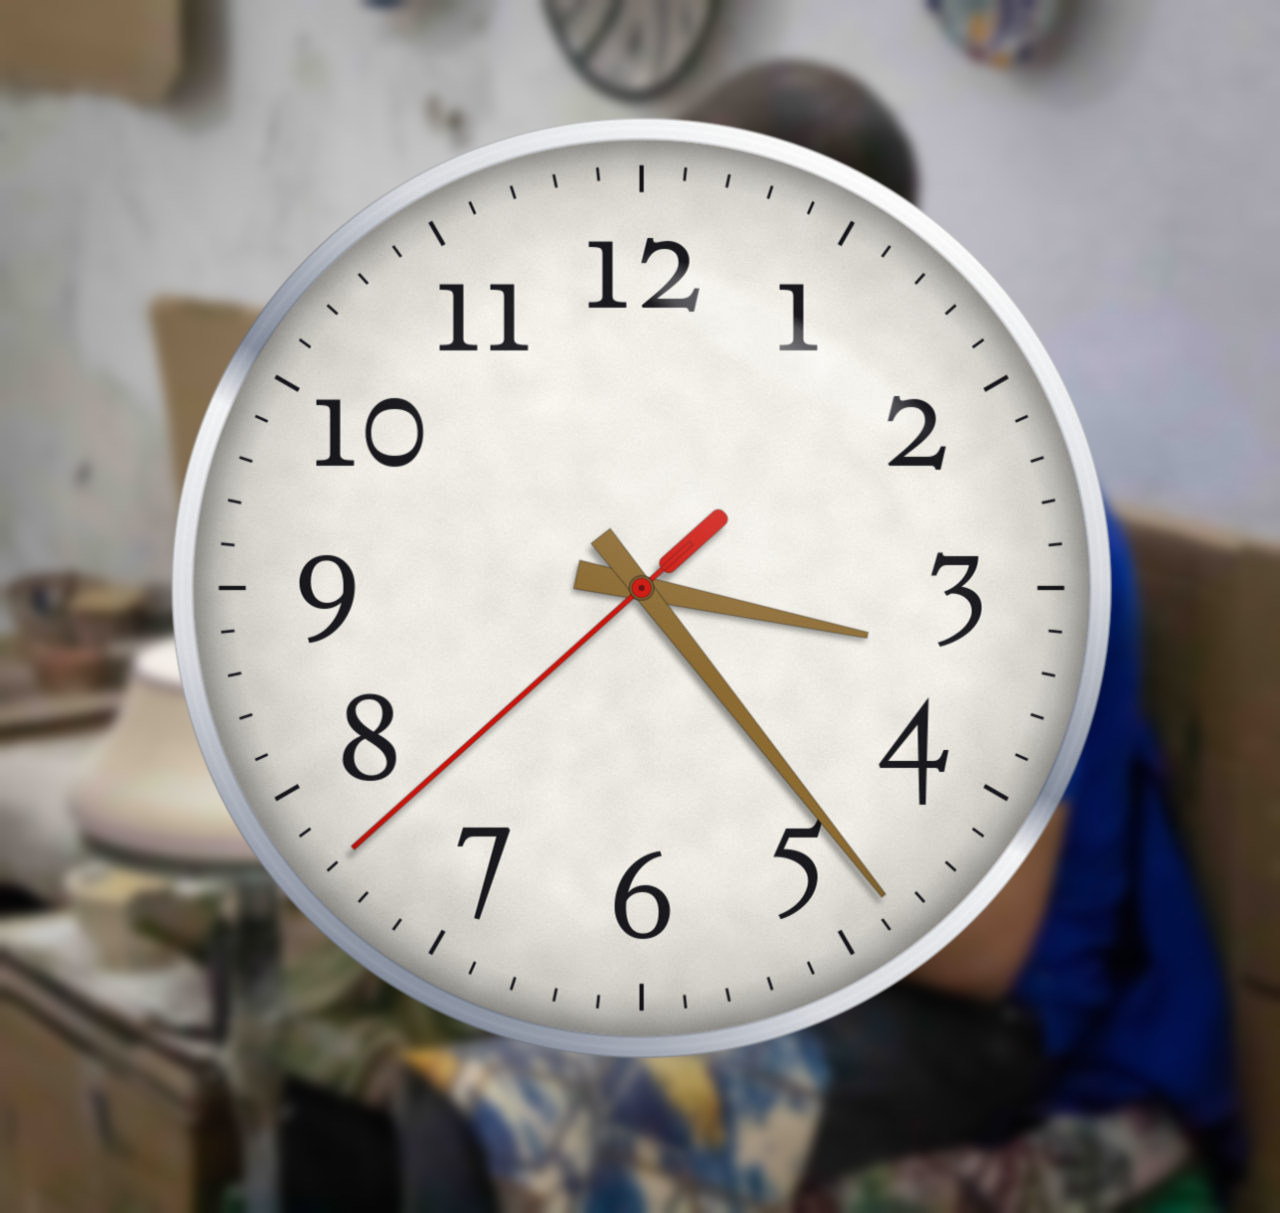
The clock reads **3:23:38**
